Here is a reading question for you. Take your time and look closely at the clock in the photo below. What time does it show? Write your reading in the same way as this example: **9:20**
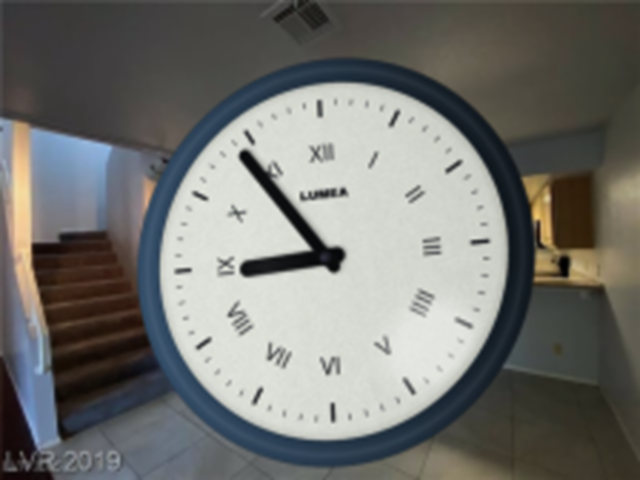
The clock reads **8:54**
